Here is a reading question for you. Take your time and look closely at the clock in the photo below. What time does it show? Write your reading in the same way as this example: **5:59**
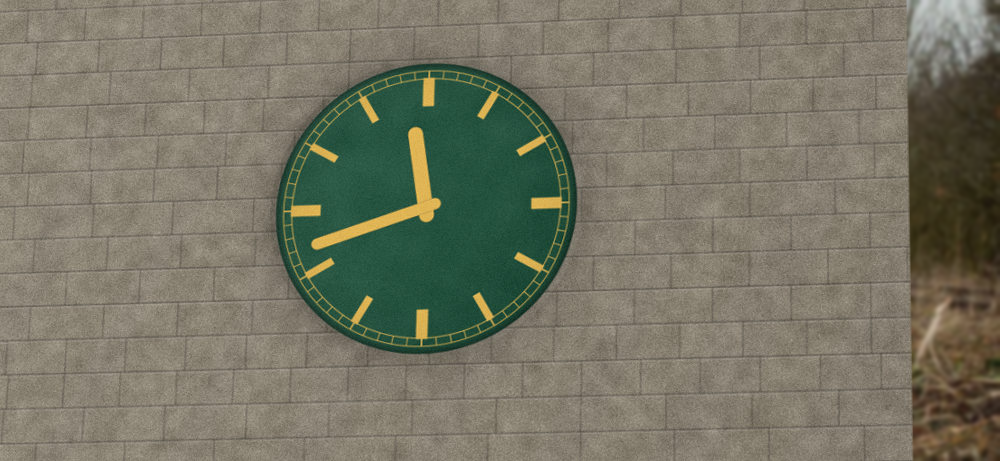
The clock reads **11:42**
